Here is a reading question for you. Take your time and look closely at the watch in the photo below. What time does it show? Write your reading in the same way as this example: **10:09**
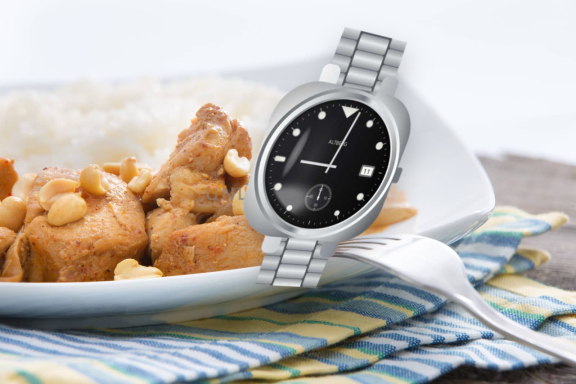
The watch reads **9:02**
